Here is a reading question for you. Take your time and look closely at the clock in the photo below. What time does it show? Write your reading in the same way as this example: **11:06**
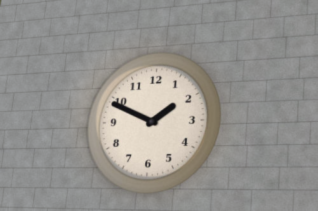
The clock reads **1:49**
